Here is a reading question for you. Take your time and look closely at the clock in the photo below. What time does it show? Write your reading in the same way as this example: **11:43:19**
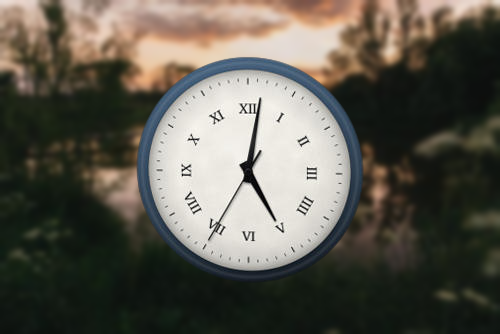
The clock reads **5:01:35**
